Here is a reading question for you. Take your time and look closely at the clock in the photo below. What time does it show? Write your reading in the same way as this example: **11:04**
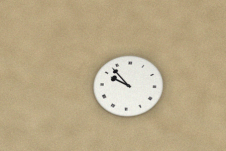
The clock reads **9:53**
